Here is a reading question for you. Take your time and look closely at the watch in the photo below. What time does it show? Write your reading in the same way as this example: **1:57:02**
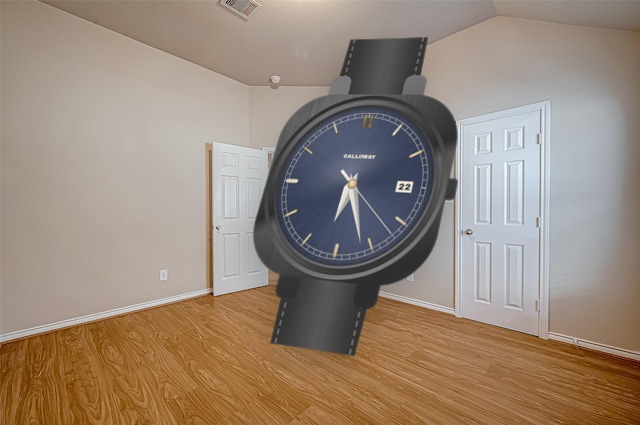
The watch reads **6:26:22**
